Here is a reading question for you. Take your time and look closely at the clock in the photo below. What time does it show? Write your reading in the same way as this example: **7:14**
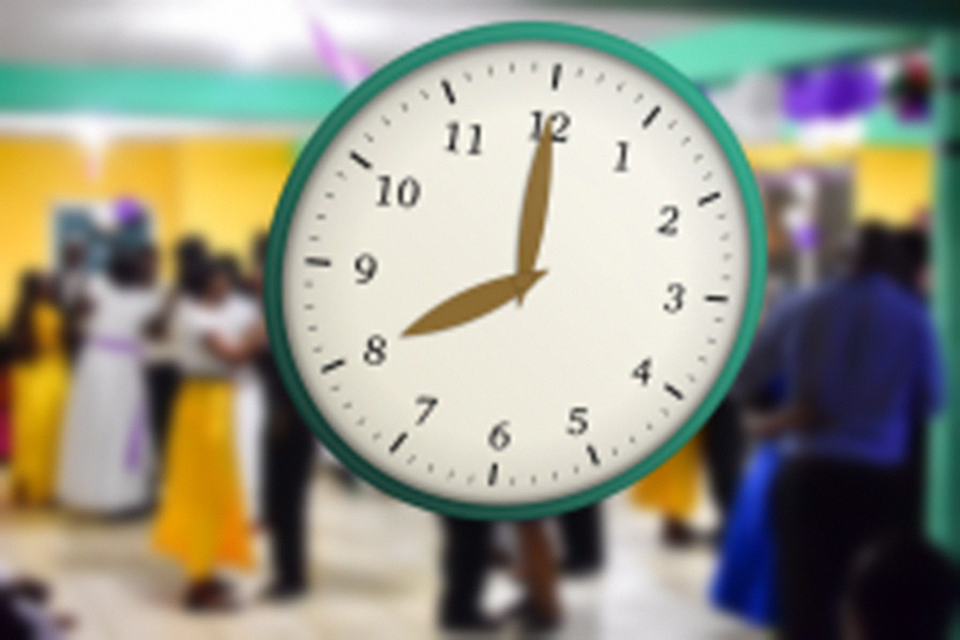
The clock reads **8:00**
